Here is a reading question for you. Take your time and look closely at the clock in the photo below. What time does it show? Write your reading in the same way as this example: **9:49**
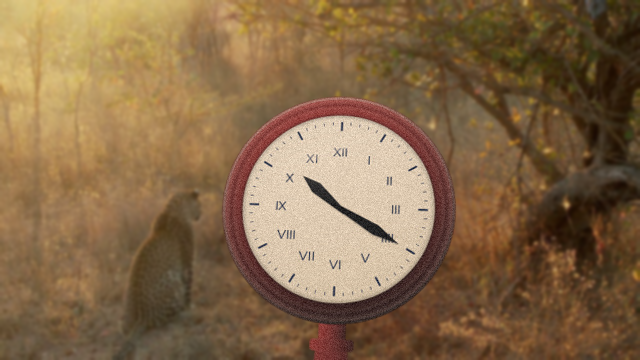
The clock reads **10:20**
